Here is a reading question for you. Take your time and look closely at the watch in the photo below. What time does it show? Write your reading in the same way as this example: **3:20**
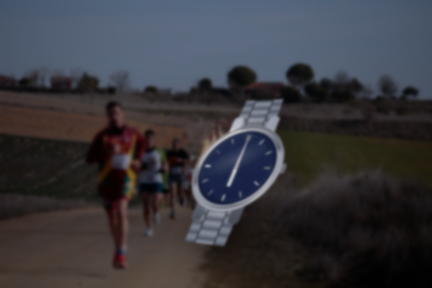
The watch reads **6:00**
